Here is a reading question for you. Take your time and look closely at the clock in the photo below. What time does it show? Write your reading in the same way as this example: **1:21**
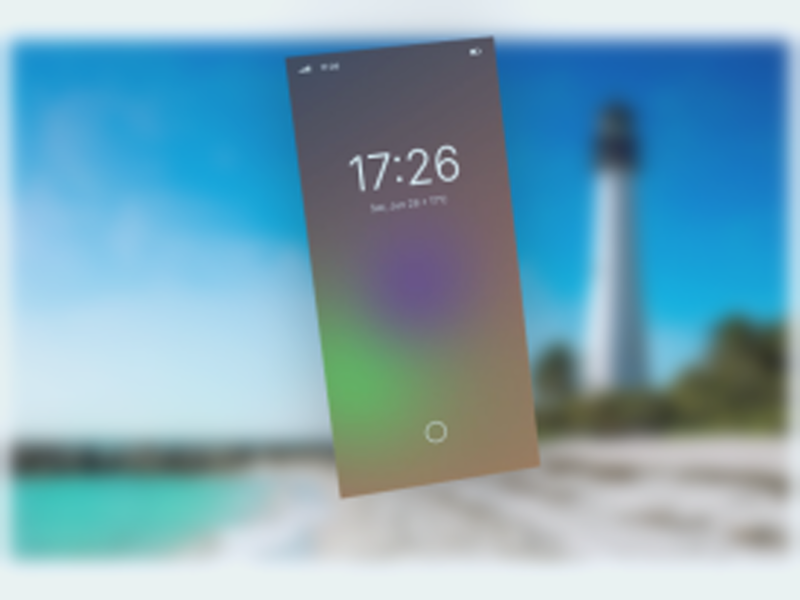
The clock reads **17:26**
